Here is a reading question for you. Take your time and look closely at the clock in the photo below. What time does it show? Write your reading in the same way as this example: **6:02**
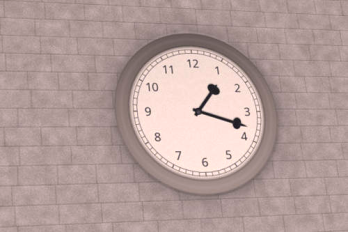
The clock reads **1:18**
